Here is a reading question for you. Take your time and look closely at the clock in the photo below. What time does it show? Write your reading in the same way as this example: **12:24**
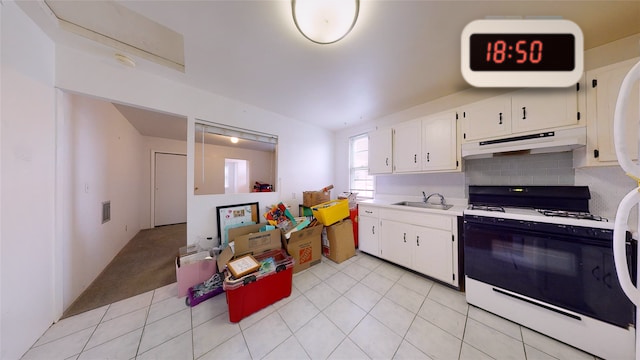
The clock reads **18:50**
